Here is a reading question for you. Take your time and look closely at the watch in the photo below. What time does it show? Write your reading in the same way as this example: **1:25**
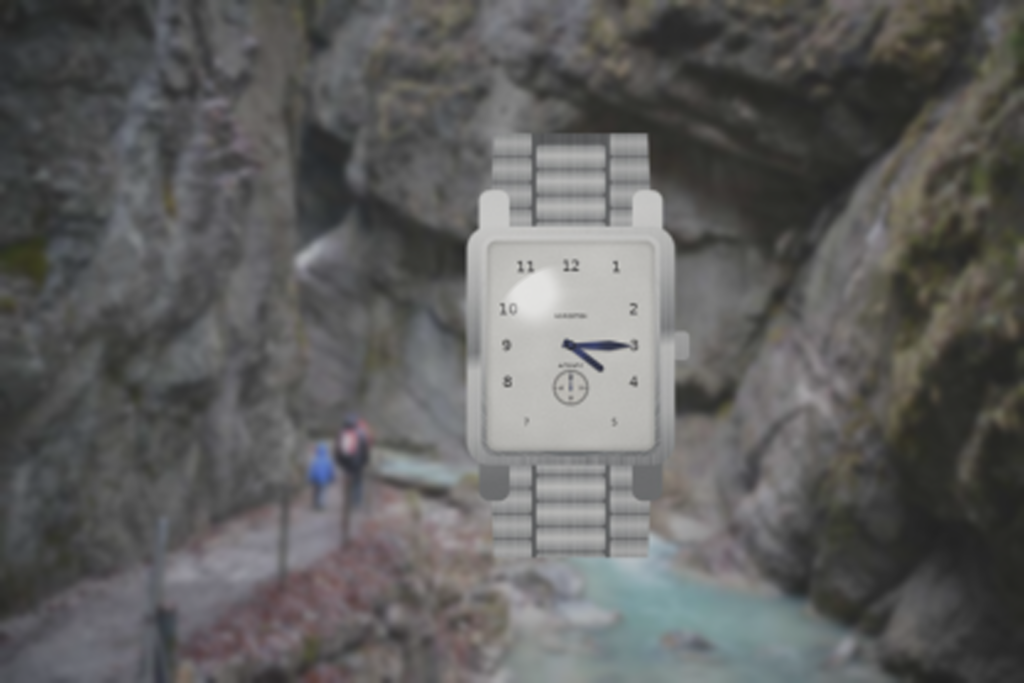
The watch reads **4:15**
